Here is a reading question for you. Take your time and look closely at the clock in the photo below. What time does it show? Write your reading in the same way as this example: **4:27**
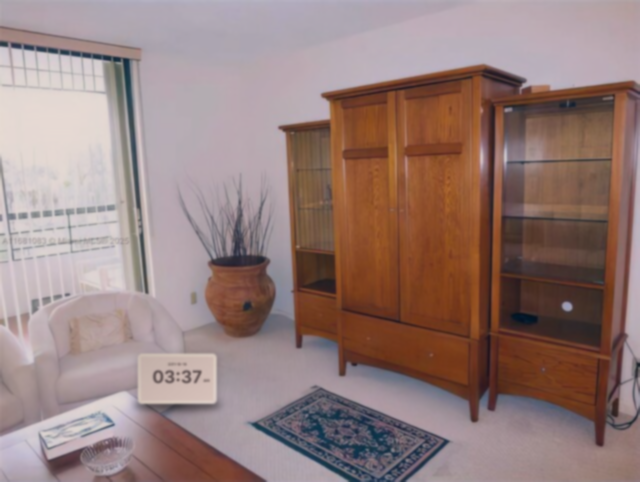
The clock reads **3:37**
